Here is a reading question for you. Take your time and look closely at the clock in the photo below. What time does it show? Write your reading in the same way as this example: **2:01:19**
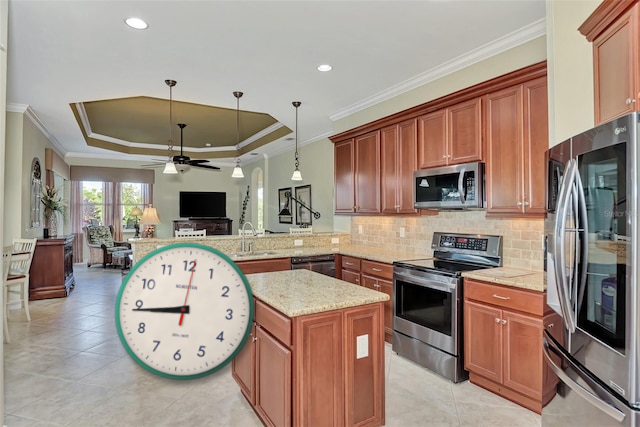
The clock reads **8:44:01**
